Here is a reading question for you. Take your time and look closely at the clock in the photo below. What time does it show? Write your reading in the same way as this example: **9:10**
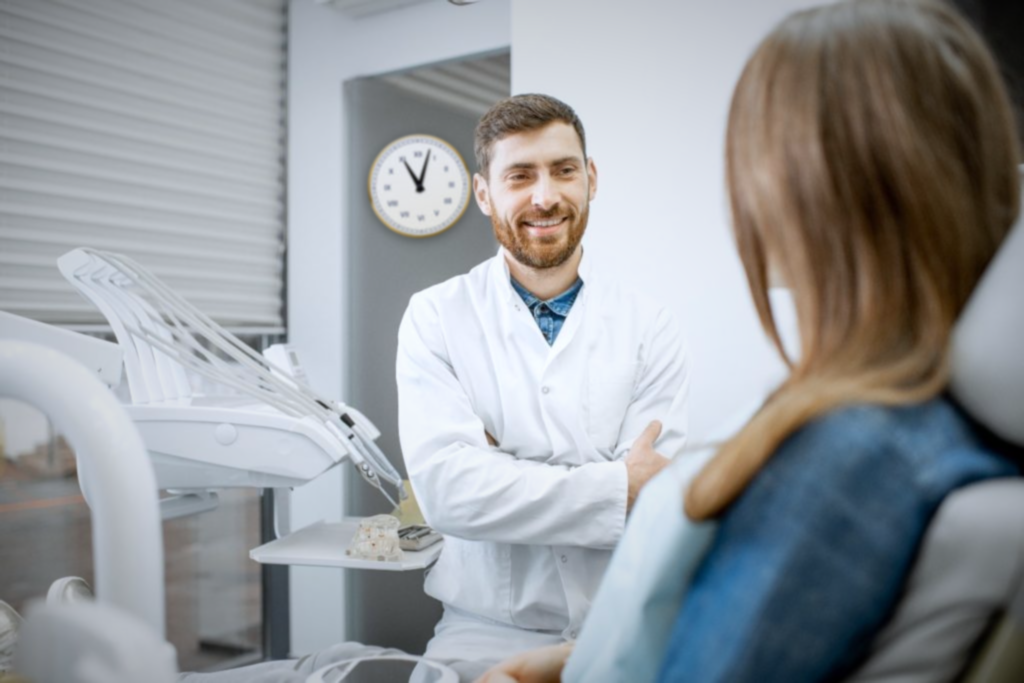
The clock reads **11:03**
